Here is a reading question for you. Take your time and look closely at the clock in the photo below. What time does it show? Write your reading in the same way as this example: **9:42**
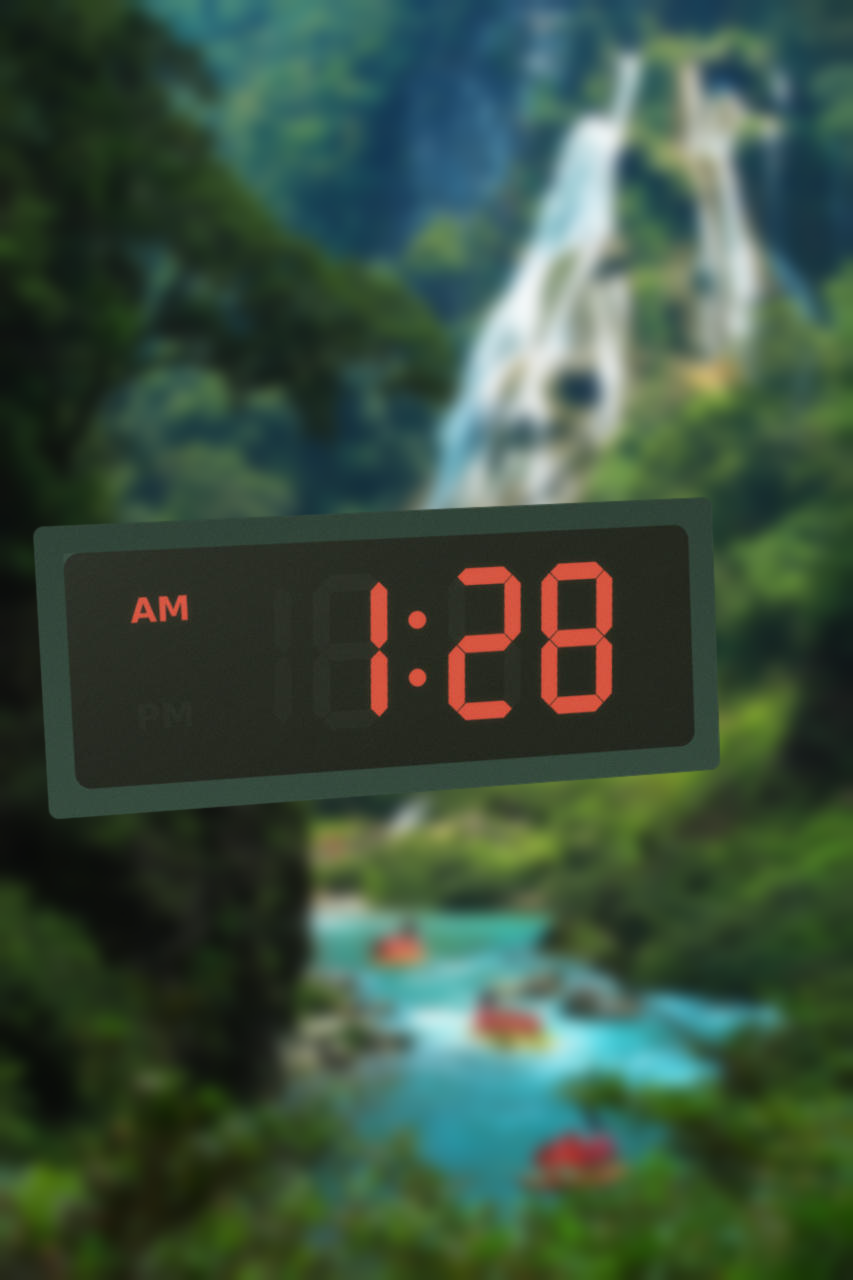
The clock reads **1:28**
